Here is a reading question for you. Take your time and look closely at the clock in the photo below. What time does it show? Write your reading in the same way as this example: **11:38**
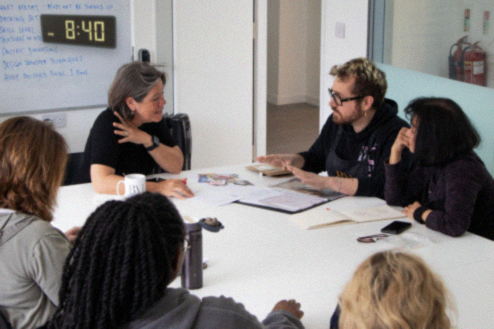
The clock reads **8:40**
